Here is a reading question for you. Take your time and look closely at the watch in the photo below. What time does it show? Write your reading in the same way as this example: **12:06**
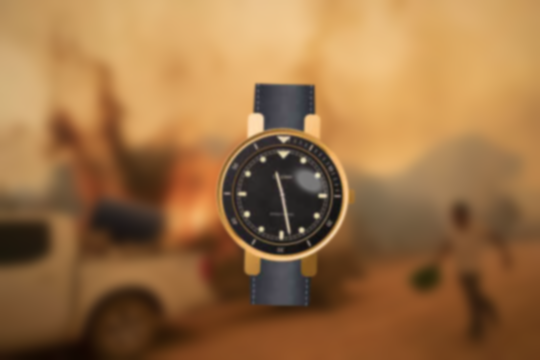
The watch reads **11:28**
